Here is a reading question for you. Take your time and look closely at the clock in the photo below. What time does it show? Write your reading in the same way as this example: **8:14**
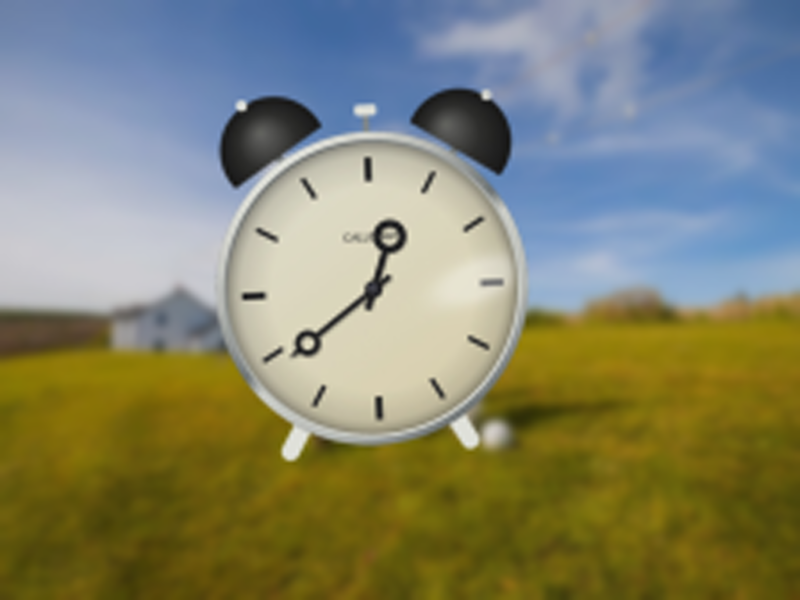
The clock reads **12:39**
